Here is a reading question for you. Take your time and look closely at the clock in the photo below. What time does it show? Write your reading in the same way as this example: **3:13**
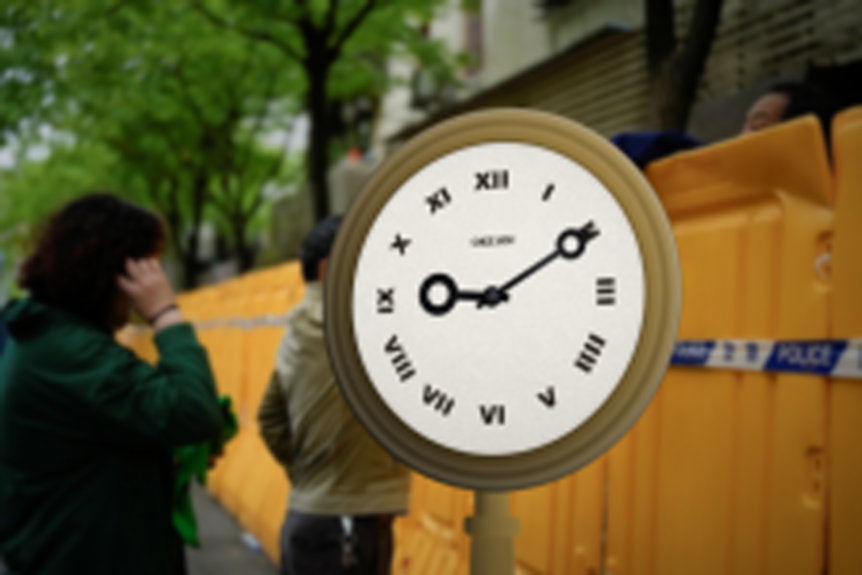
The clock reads **9:10**
